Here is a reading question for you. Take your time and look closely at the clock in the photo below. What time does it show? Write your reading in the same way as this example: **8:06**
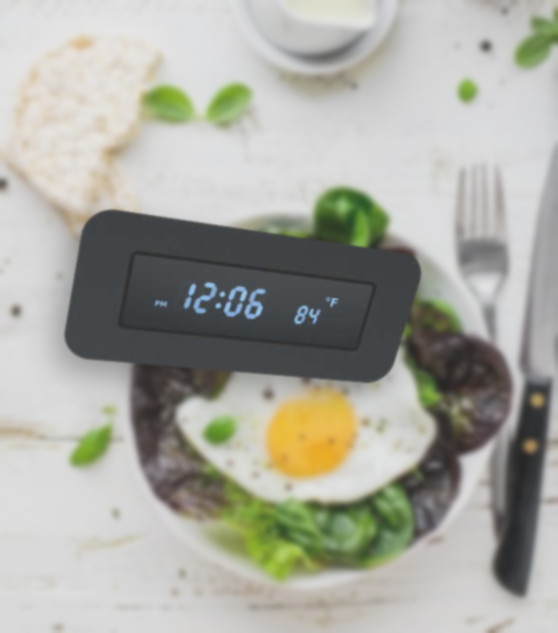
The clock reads **12:06**
